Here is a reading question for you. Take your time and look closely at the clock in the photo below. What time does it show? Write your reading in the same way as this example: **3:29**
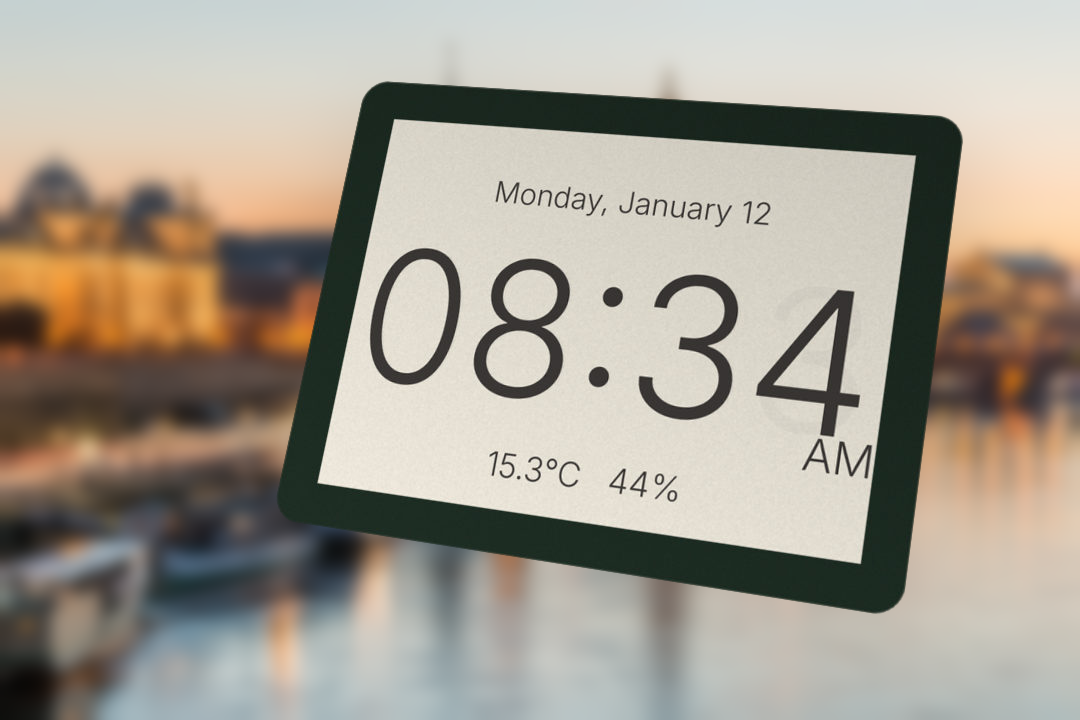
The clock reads **8:34**
